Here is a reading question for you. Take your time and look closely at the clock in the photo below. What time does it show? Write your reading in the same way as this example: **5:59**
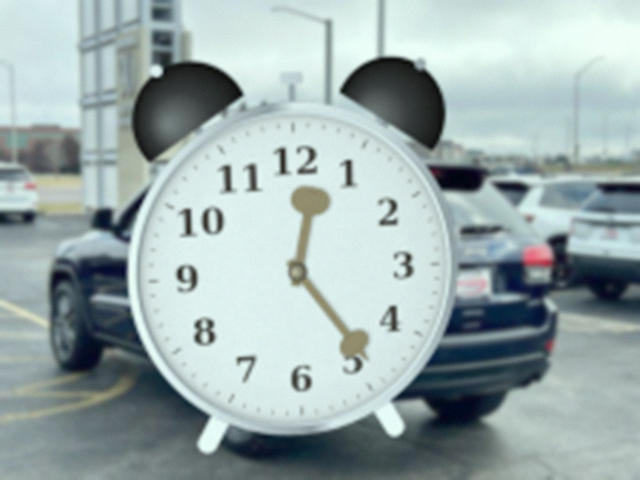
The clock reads **12:24**
